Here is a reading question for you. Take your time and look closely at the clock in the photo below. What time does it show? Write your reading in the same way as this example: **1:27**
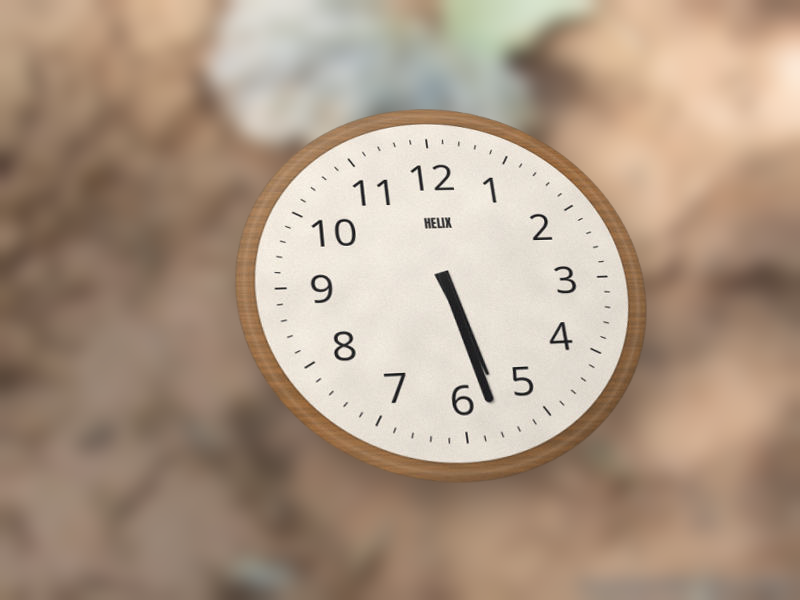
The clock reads **5:28**
